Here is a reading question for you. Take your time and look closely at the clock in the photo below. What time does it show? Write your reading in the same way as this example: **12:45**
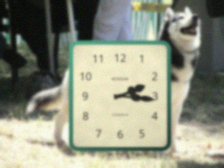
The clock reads **2:16**
